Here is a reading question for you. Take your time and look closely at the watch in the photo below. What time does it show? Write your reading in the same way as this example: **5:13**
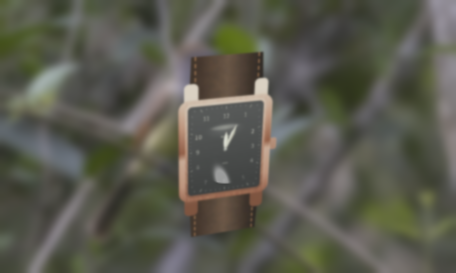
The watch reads **12:04**
